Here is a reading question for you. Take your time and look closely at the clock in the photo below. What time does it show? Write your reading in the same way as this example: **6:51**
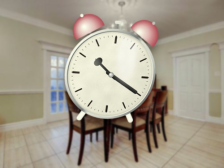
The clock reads **10:20**
